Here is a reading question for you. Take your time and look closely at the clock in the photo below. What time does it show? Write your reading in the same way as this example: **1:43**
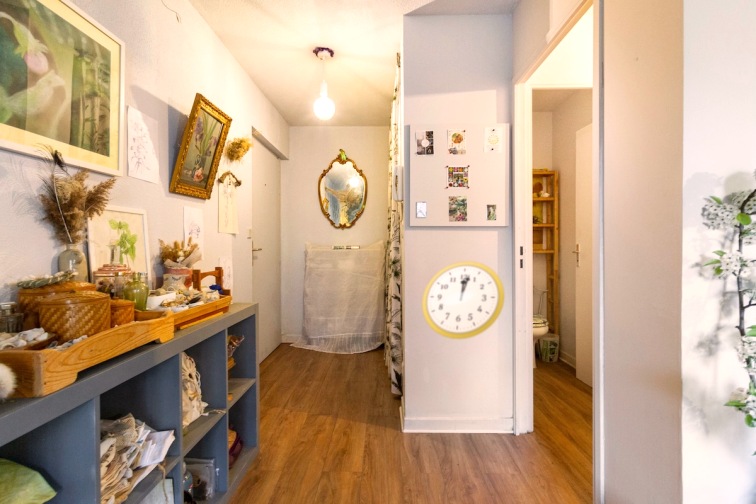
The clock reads **12:02**
